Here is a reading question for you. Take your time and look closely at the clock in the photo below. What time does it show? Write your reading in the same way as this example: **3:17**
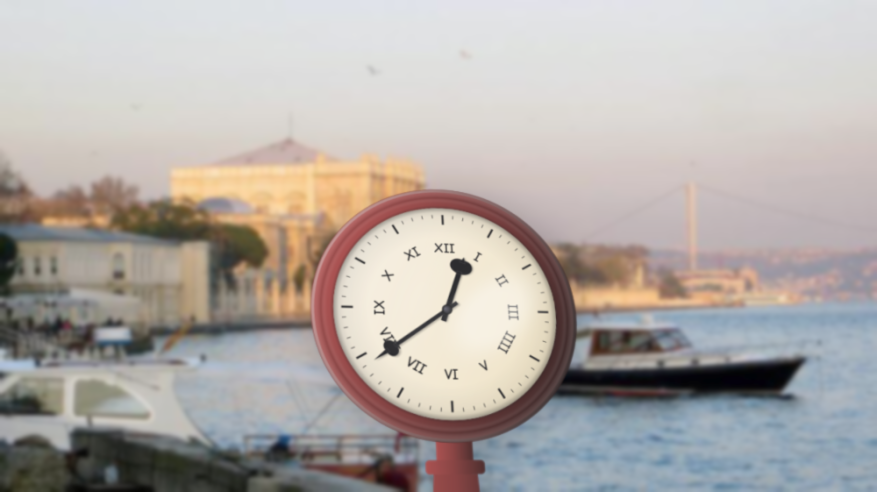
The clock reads **12:39**
